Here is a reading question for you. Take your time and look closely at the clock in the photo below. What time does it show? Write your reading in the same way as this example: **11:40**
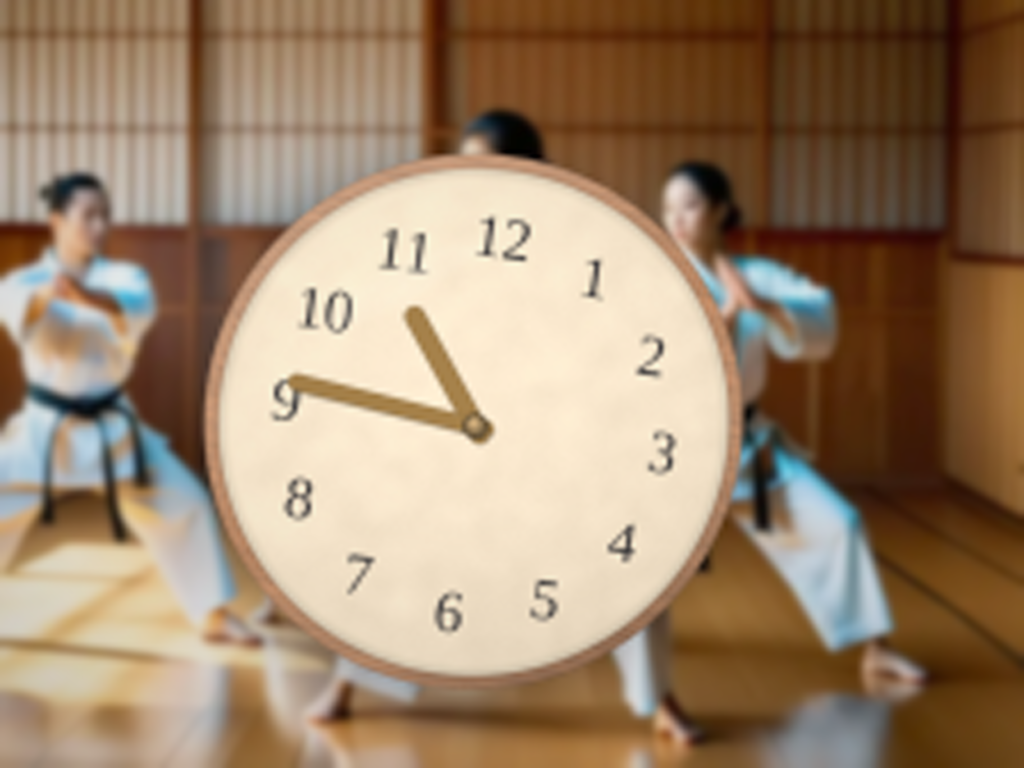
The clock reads **10:46**
